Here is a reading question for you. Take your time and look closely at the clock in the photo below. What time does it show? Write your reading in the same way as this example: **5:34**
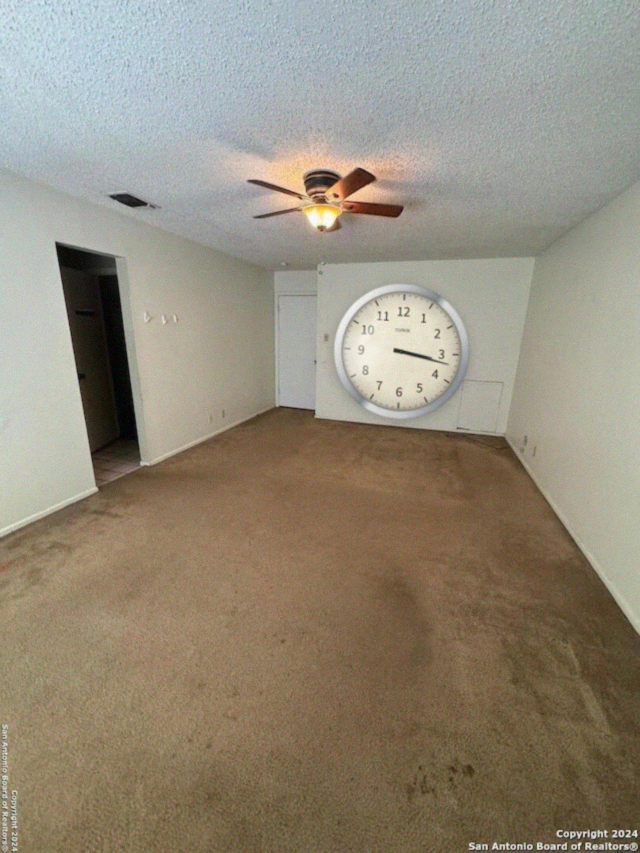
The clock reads **3:17**
